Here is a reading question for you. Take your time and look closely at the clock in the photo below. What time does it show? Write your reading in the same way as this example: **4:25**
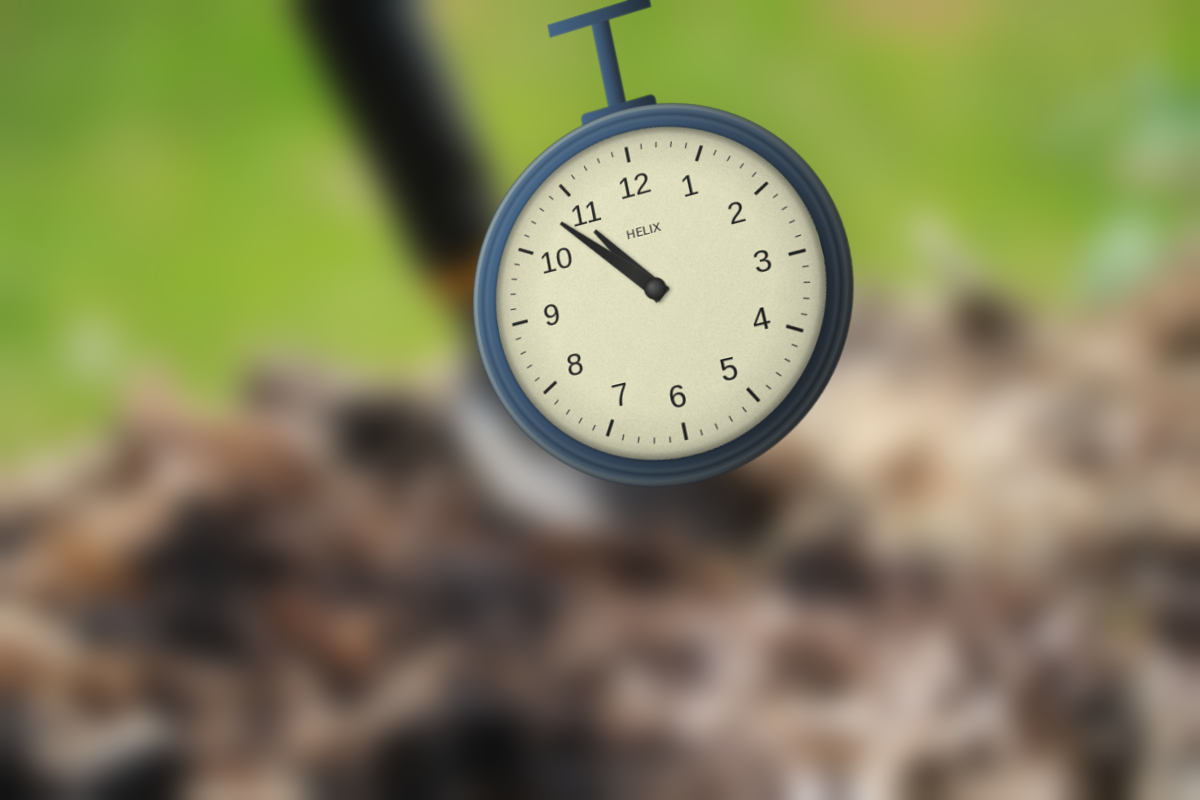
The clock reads **10:53**
